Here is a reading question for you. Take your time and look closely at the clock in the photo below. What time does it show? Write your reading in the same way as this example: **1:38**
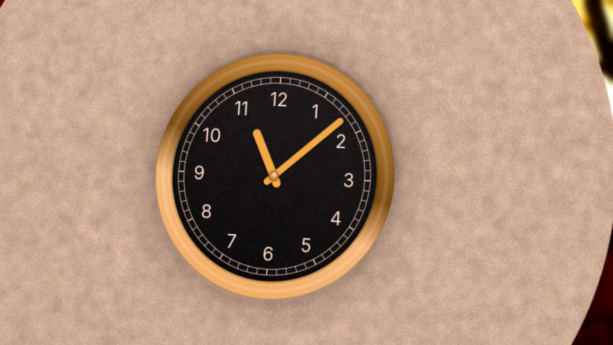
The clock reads **11:08**
